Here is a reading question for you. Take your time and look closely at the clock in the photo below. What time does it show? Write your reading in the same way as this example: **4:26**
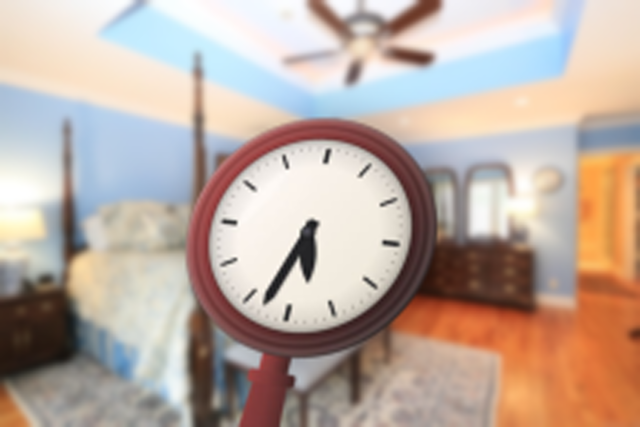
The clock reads **5:33**
